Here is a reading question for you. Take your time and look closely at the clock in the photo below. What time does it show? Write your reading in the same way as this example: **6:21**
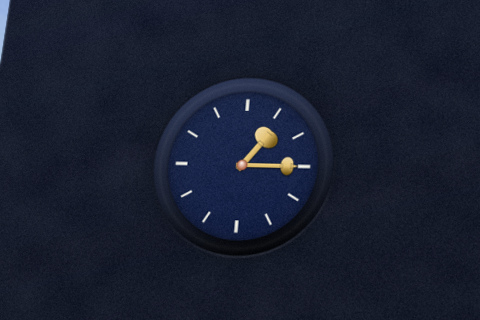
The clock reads **1:15**
